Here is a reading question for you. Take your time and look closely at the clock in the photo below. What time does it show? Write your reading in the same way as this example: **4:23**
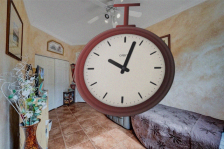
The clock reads **10:03**
